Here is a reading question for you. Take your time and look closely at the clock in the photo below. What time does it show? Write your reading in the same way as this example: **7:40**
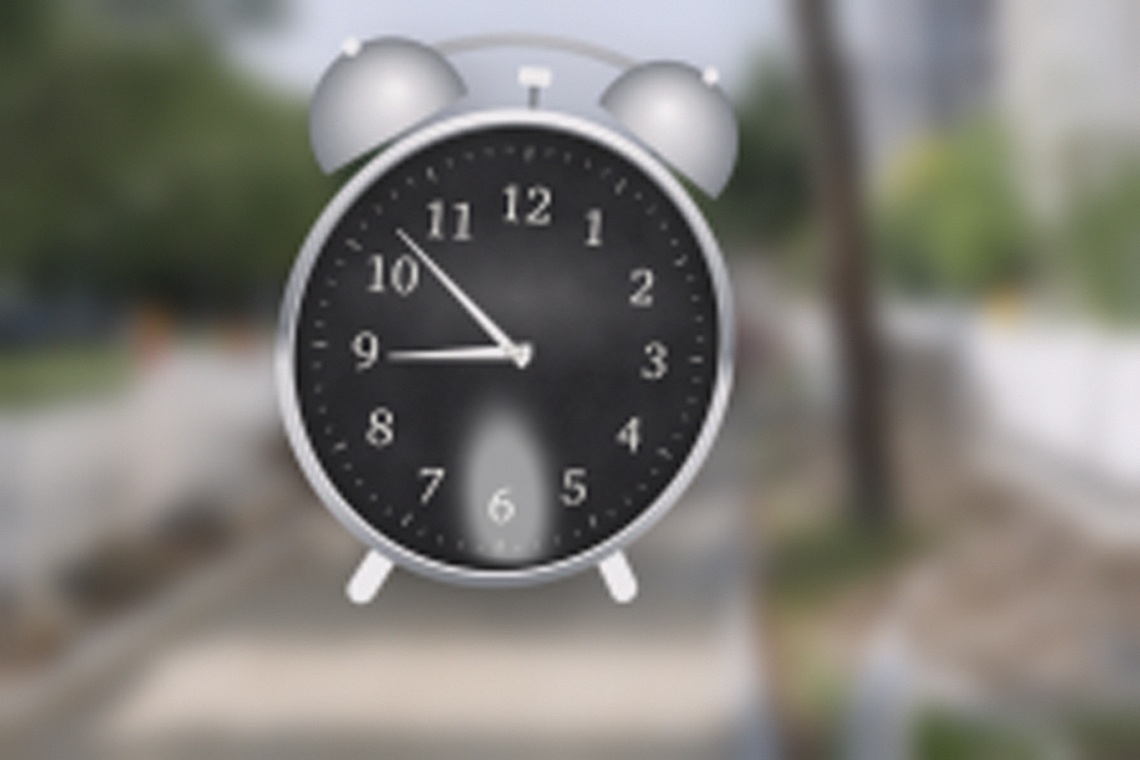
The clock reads **8:52**
